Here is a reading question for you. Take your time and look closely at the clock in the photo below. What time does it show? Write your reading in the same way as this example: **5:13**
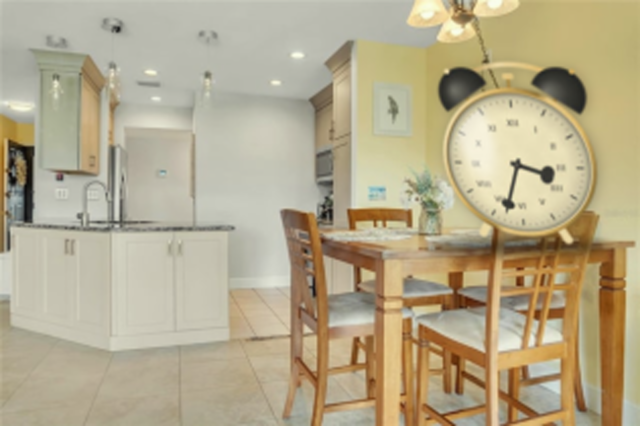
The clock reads **3:33**
